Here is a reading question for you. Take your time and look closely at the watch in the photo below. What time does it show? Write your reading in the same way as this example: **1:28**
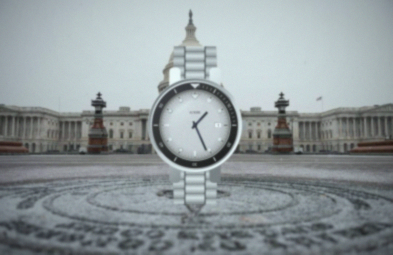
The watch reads **1:26**
